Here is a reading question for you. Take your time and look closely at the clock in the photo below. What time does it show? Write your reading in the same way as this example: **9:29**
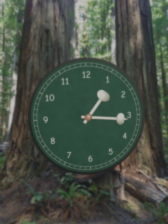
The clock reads **1:16**
